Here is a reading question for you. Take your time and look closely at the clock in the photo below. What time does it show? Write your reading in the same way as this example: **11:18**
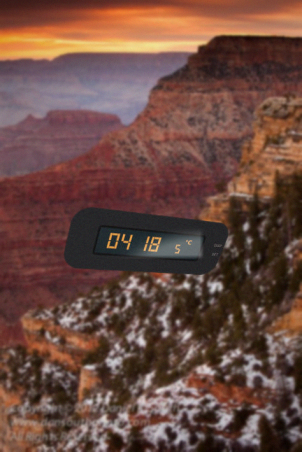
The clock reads **4:18**
